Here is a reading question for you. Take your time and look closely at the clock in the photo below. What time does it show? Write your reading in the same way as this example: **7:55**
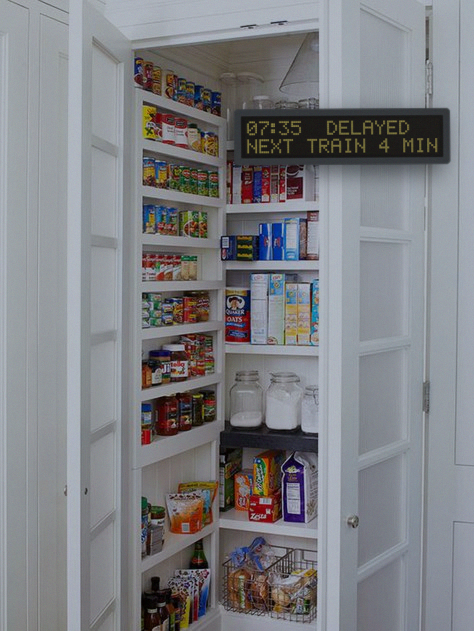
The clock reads **7:35**
